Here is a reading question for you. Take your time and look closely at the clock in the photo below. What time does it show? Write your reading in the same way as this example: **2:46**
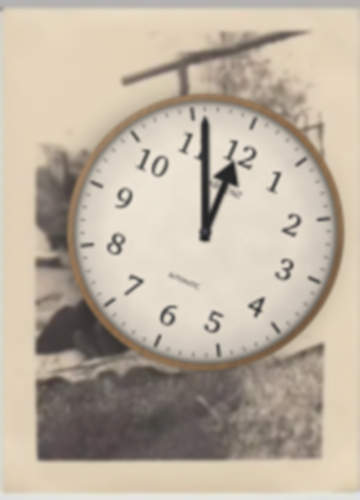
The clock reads **11:56**
